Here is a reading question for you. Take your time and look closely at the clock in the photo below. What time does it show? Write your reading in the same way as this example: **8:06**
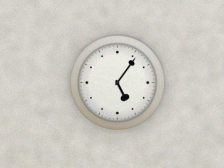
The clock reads **5:06**
